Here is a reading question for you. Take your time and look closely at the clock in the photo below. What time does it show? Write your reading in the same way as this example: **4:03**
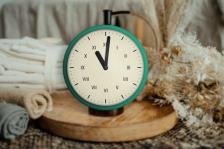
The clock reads **11:01**
